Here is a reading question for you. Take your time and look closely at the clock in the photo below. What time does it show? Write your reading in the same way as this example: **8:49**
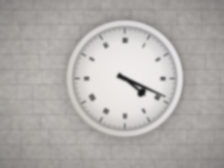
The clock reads **4:19**
